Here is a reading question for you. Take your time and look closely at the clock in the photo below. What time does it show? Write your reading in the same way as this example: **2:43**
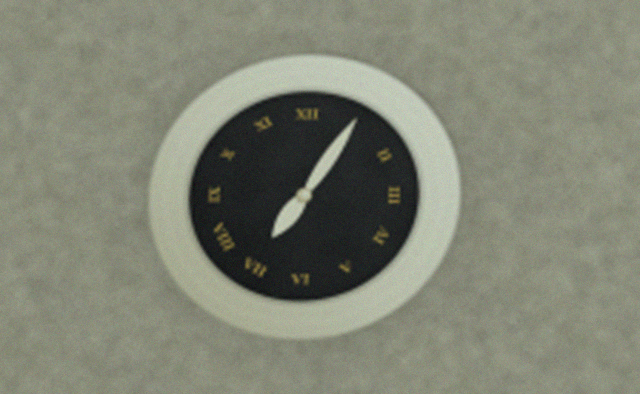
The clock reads **7:05**
